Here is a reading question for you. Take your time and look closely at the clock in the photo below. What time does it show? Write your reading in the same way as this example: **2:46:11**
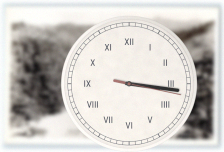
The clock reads **3:16:17**
